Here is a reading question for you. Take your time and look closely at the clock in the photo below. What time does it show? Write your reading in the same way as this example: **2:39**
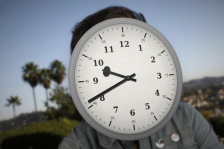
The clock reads **9:41**
